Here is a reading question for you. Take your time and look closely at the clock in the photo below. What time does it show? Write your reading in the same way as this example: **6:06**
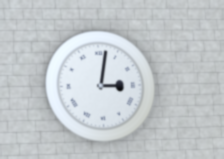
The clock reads **3:02**
